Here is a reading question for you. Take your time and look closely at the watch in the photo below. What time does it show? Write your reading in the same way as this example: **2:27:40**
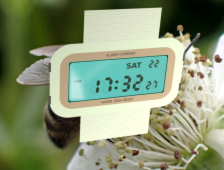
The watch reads **17:32:27**
